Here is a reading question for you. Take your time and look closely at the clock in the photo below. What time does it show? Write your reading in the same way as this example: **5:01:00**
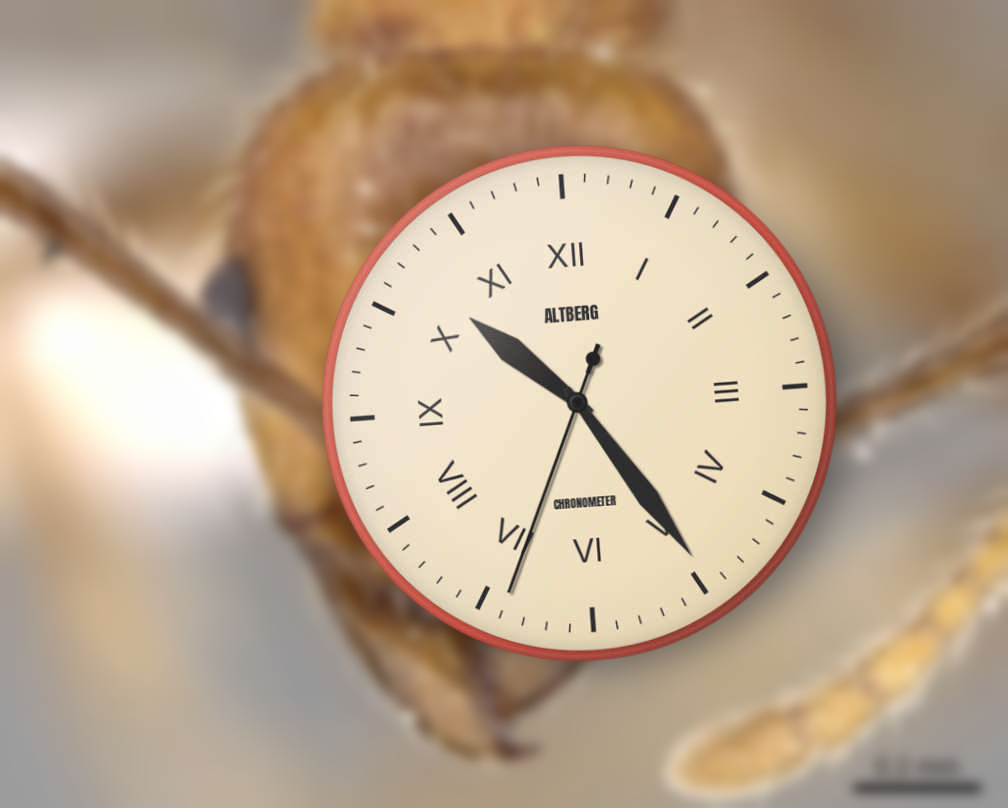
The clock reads **10:24:34**
